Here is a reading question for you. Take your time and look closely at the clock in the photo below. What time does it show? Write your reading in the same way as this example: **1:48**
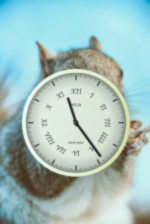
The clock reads **11:24**
